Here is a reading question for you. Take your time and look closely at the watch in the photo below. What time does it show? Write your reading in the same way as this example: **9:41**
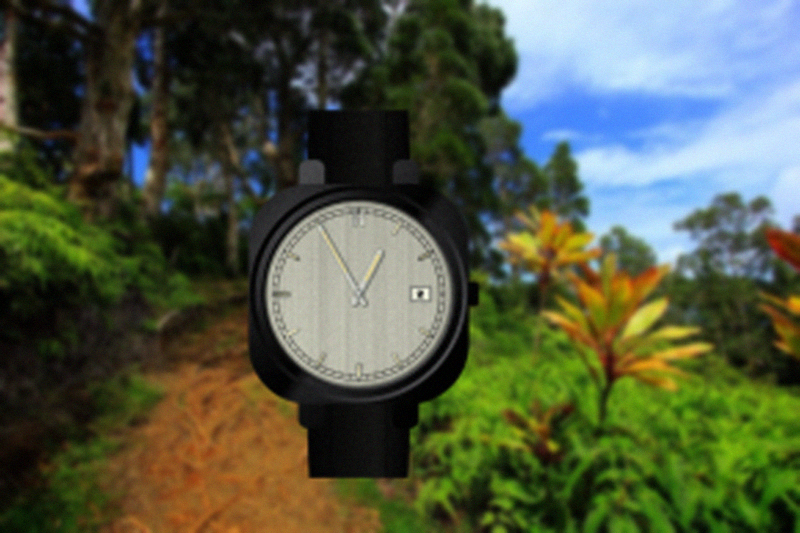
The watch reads **12:55**
